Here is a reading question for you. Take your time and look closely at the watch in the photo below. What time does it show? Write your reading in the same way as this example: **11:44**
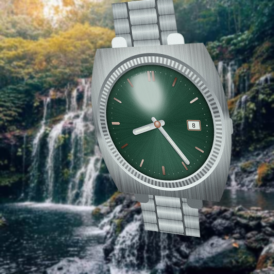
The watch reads **8:24**
